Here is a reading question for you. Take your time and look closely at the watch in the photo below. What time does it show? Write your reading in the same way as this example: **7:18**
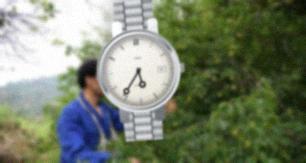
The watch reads **5:36**
